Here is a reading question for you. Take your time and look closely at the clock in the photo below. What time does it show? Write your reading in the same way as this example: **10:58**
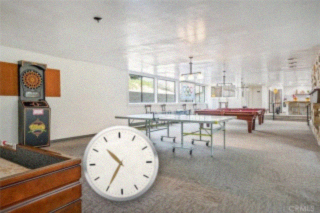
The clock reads **10:35**
